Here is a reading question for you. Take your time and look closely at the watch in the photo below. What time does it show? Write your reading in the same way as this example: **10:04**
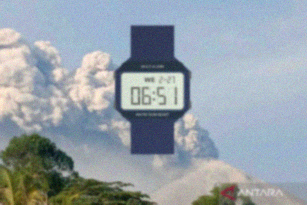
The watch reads **6:51**
